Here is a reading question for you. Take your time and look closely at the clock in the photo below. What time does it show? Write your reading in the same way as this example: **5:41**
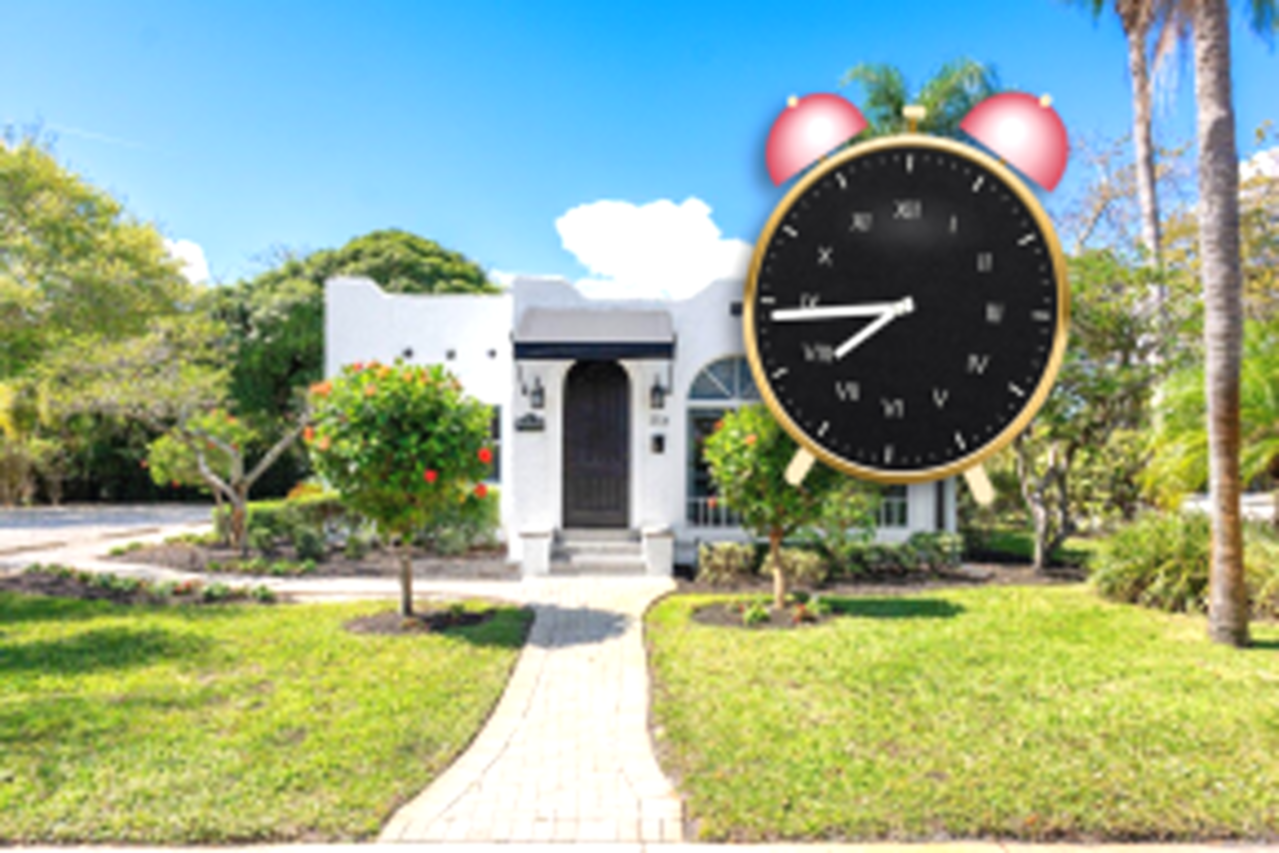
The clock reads **7:44**
